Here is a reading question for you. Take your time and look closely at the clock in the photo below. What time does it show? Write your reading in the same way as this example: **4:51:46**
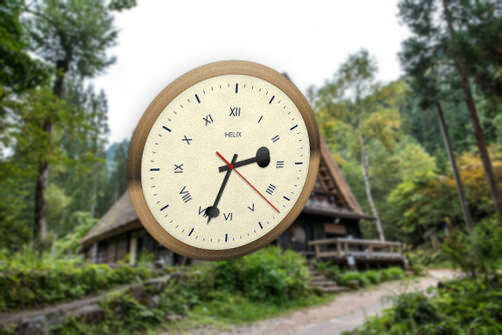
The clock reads **2:33:22**
